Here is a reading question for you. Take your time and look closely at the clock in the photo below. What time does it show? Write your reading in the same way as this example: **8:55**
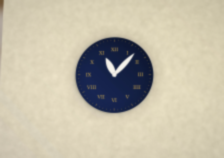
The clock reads **11:07**
